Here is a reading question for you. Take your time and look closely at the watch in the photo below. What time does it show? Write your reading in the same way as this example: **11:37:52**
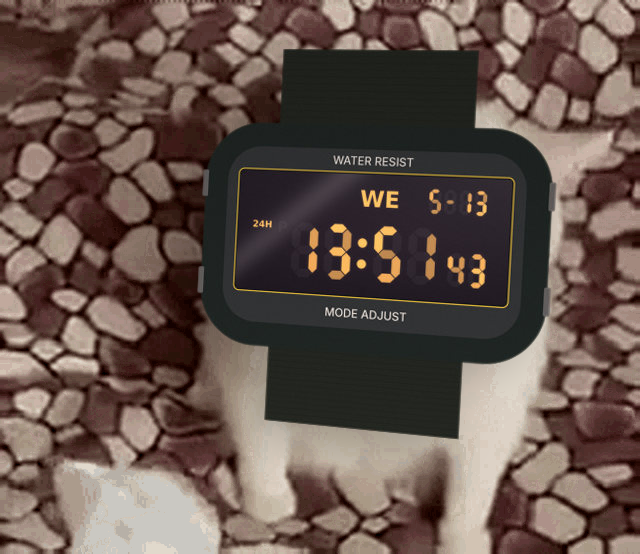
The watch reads **13:51:43**
